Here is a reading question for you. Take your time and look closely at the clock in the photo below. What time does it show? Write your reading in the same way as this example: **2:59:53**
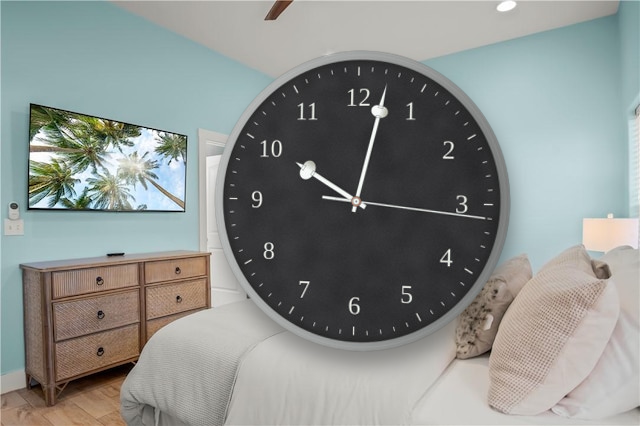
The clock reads **10:02:16**
